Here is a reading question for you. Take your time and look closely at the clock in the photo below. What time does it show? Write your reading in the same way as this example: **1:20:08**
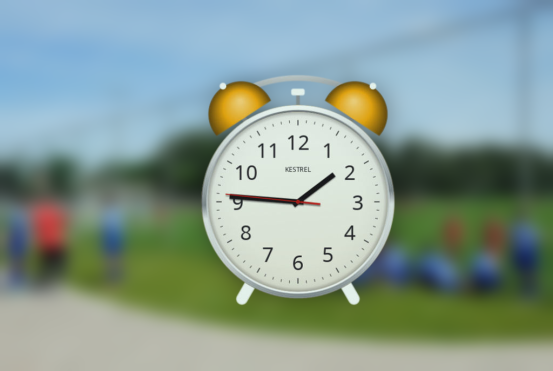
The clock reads **1:45:46**
